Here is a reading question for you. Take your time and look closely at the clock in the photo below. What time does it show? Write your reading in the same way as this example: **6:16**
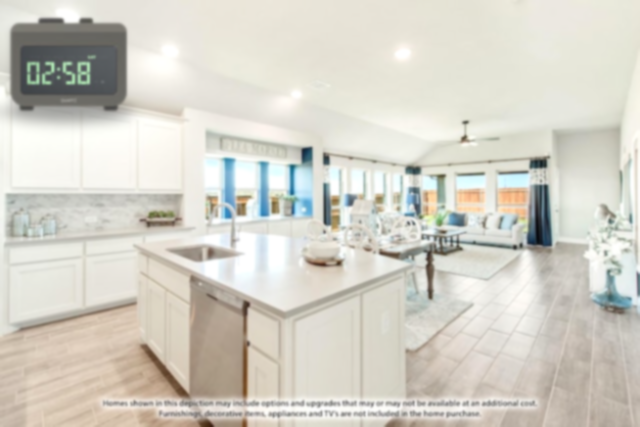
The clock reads **2:58**
